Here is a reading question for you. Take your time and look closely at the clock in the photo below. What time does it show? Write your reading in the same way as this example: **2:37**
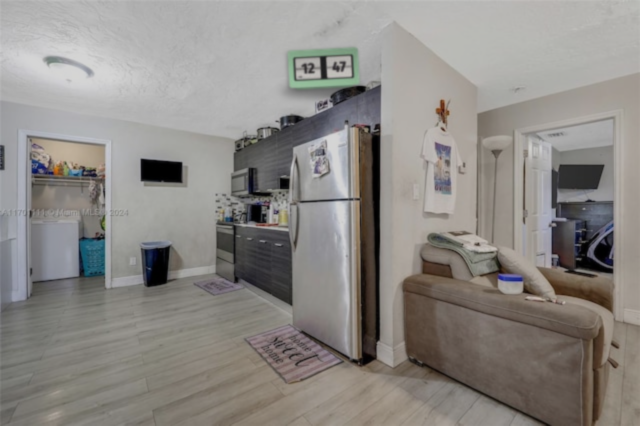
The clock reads **12:47**
